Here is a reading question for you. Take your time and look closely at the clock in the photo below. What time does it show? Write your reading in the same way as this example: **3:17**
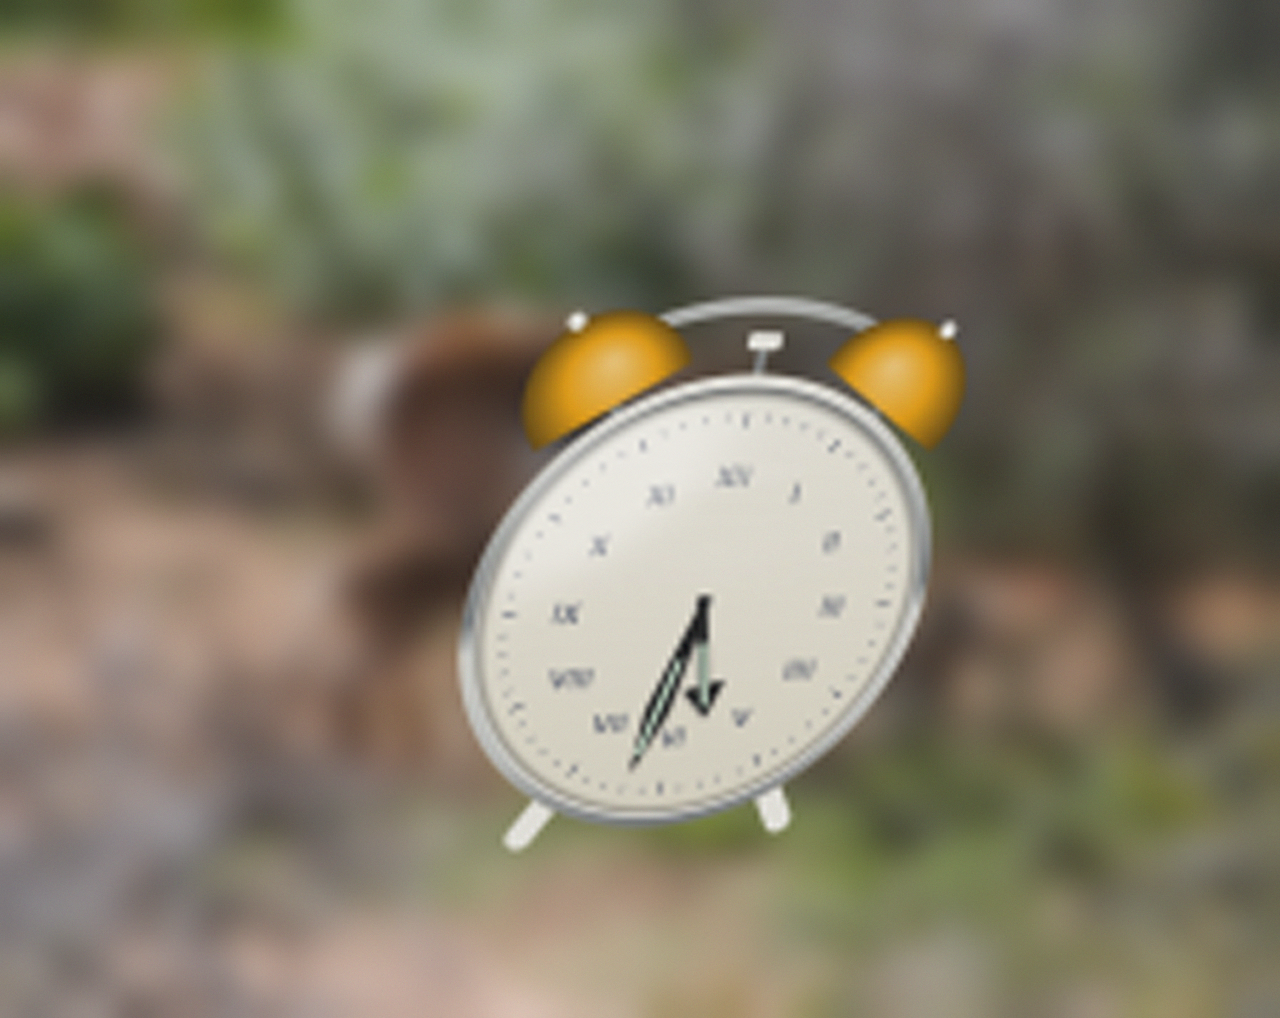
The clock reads **5:32**
